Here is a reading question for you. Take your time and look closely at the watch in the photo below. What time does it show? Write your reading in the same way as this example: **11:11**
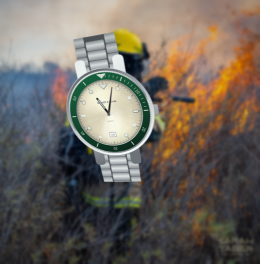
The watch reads **11:03**
